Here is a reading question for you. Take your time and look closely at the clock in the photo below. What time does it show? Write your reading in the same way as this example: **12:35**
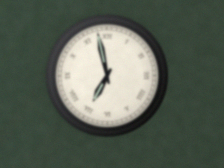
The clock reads **6:58**
